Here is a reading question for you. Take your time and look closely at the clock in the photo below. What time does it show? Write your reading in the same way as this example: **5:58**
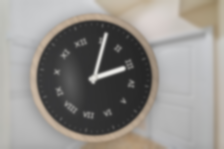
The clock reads **3:06**
